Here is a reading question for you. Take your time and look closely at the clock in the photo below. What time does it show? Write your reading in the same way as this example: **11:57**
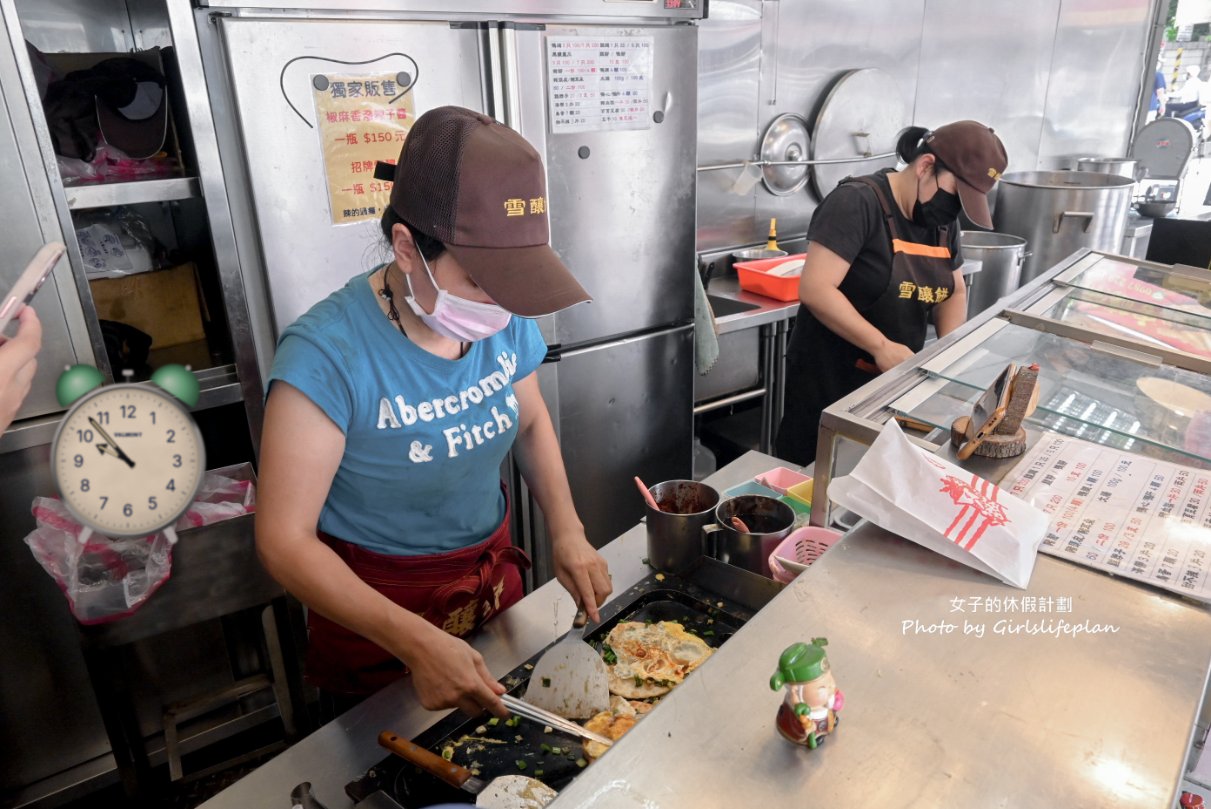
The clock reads **9:53**
